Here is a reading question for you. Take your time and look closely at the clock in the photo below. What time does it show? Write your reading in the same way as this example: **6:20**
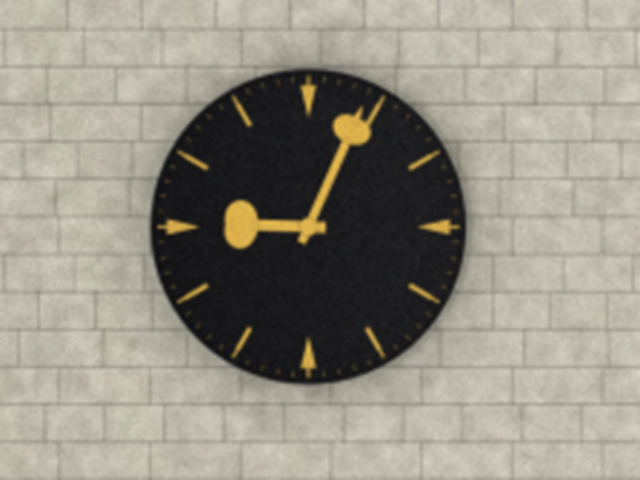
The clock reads **9:04**
